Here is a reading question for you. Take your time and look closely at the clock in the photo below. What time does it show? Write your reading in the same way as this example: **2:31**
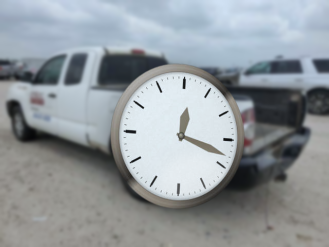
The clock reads **12:18**
